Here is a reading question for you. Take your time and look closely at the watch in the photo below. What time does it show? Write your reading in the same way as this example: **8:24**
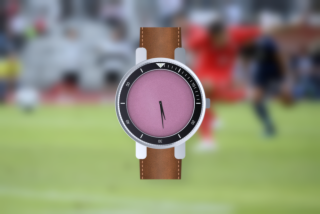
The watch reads **5:29**
